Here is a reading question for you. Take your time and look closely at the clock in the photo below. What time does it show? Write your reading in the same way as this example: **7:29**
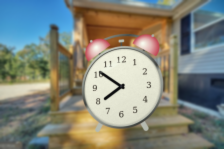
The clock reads **7:51**
